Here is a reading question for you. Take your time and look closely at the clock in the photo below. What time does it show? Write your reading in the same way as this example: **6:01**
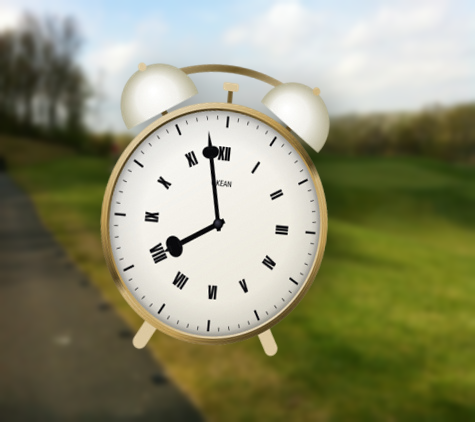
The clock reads **7:58**
